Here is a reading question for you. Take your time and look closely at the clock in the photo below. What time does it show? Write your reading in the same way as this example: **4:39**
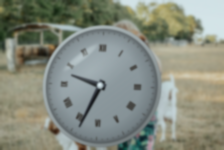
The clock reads **9:34**
